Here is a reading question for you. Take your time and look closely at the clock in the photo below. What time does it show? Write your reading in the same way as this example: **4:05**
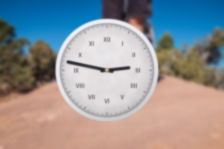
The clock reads **2:47**
